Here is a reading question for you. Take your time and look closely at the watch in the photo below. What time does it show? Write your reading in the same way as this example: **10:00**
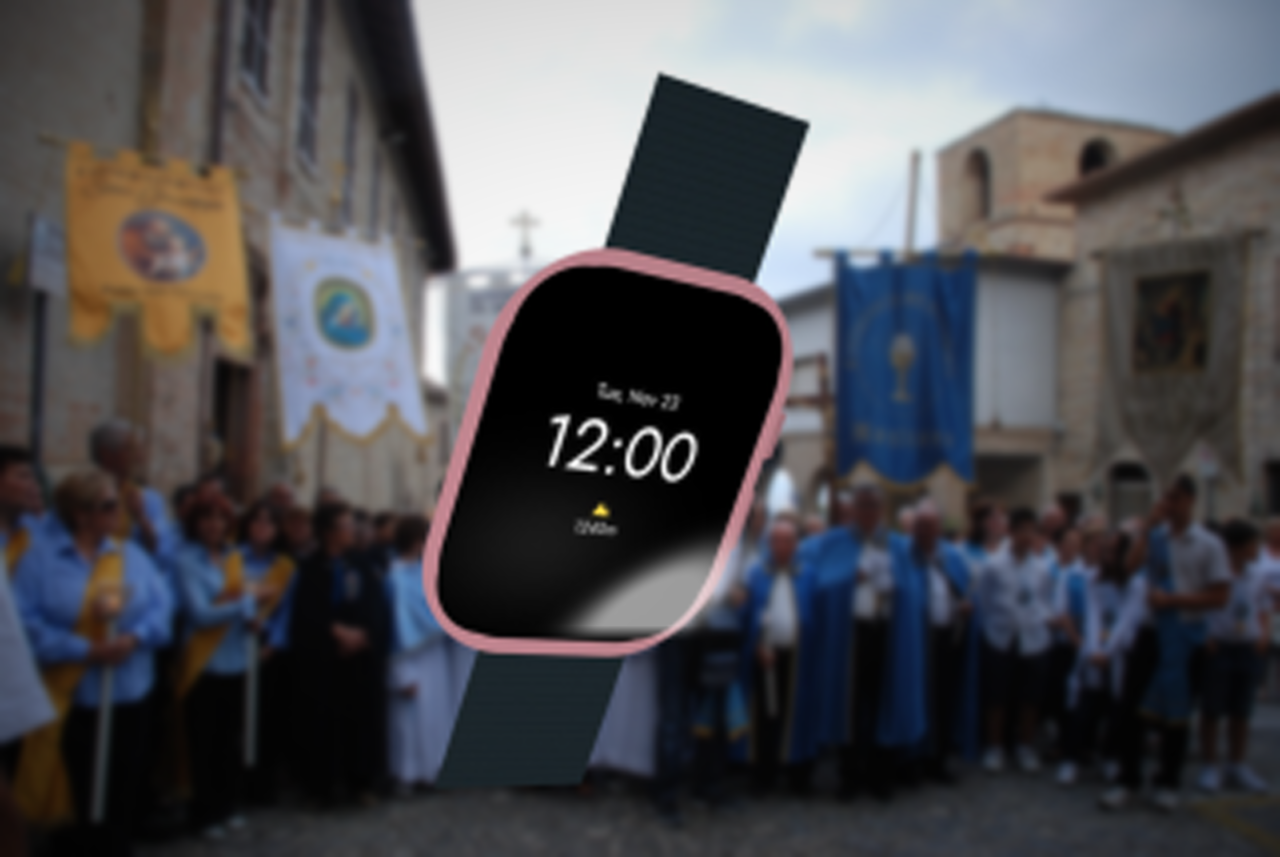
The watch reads **12:00**
